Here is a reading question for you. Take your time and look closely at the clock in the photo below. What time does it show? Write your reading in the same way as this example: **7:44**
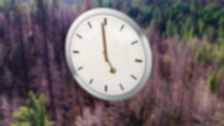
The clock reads **4:59**
